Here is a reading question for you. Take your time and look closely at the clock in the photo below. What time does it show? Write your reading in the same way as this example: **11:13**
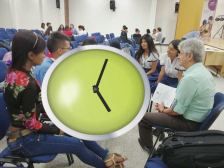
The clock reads **5:03**
